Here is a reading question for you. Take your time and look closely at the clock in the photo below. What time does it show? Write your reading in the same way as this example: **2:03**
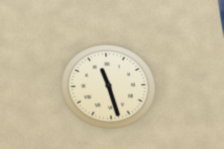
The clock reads **11:28**
